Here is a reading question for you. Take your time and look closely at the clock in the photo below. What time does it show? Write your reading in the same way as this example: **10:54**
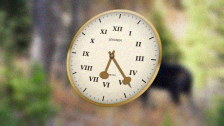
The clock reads **6:23**
